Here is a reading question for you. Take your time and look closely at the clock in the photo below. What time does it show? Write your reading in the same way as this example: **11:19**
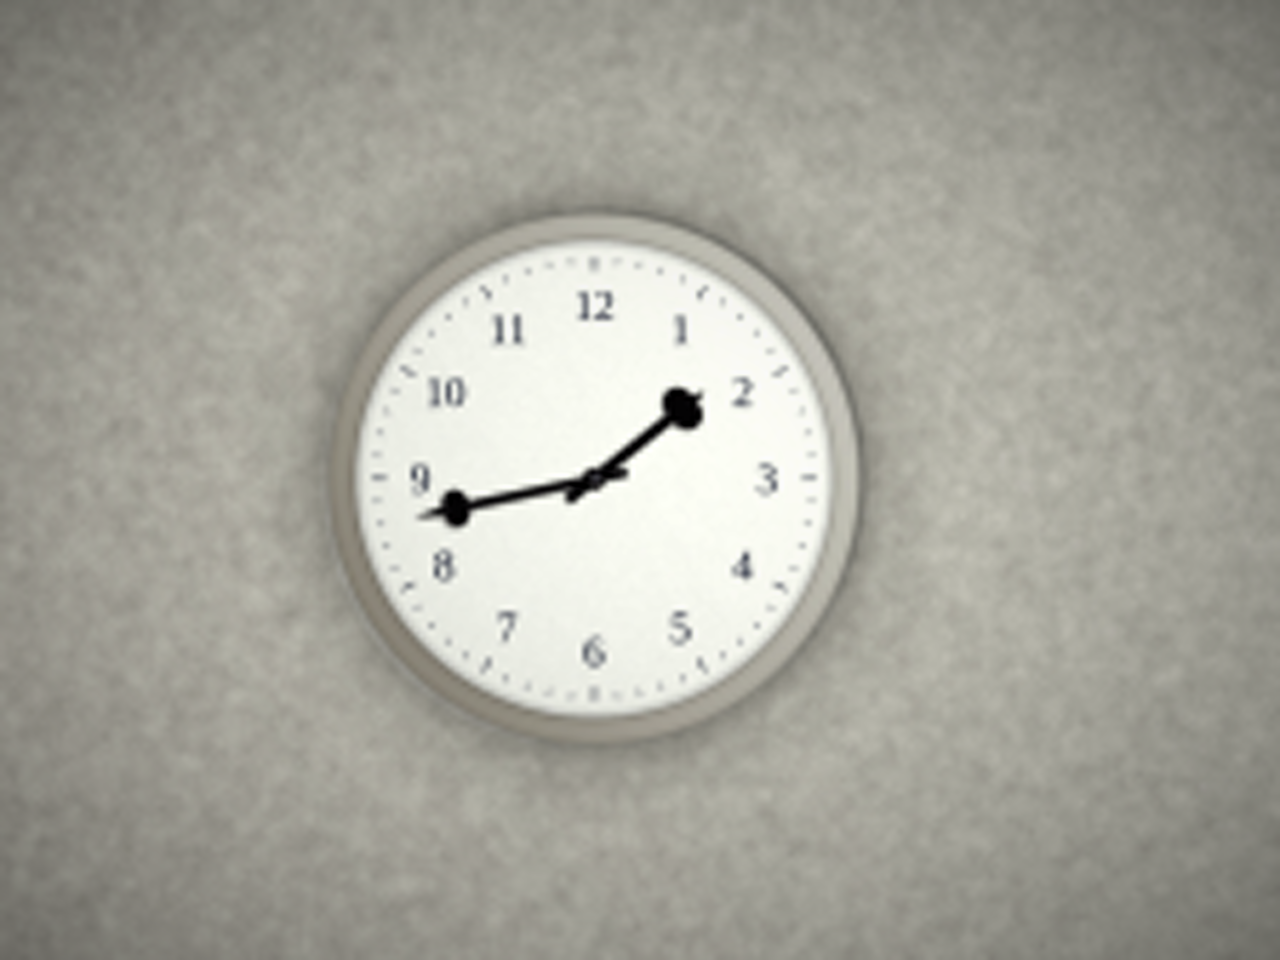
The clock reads **1:43**
